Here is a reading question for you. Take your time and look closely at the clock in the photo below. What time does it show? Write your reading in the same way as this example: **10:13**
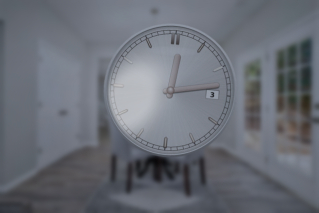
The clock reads **12:13**
